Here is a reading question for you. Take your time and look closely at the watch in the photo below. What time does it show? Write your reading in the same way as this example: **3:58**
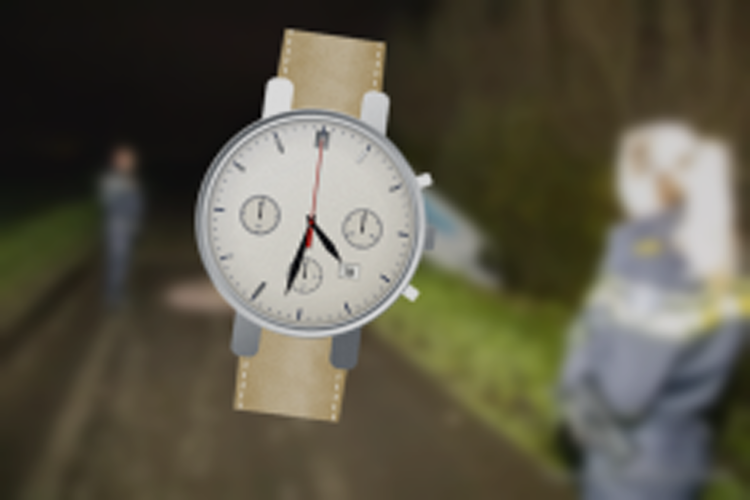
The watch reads **4:32**
